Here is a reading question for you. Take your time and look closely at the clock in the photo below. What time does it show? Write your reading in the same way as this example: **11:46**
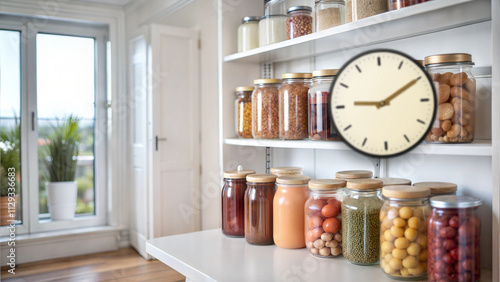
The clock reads **9:10**
